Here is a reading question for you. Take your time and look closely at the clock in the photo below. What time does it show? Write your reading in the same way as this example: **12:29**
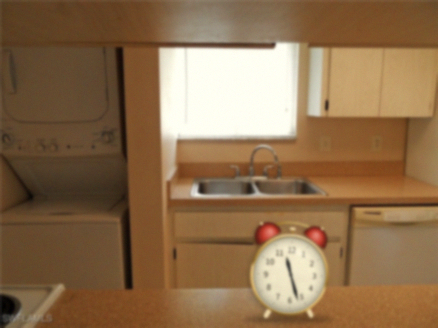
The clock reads **11:27**
